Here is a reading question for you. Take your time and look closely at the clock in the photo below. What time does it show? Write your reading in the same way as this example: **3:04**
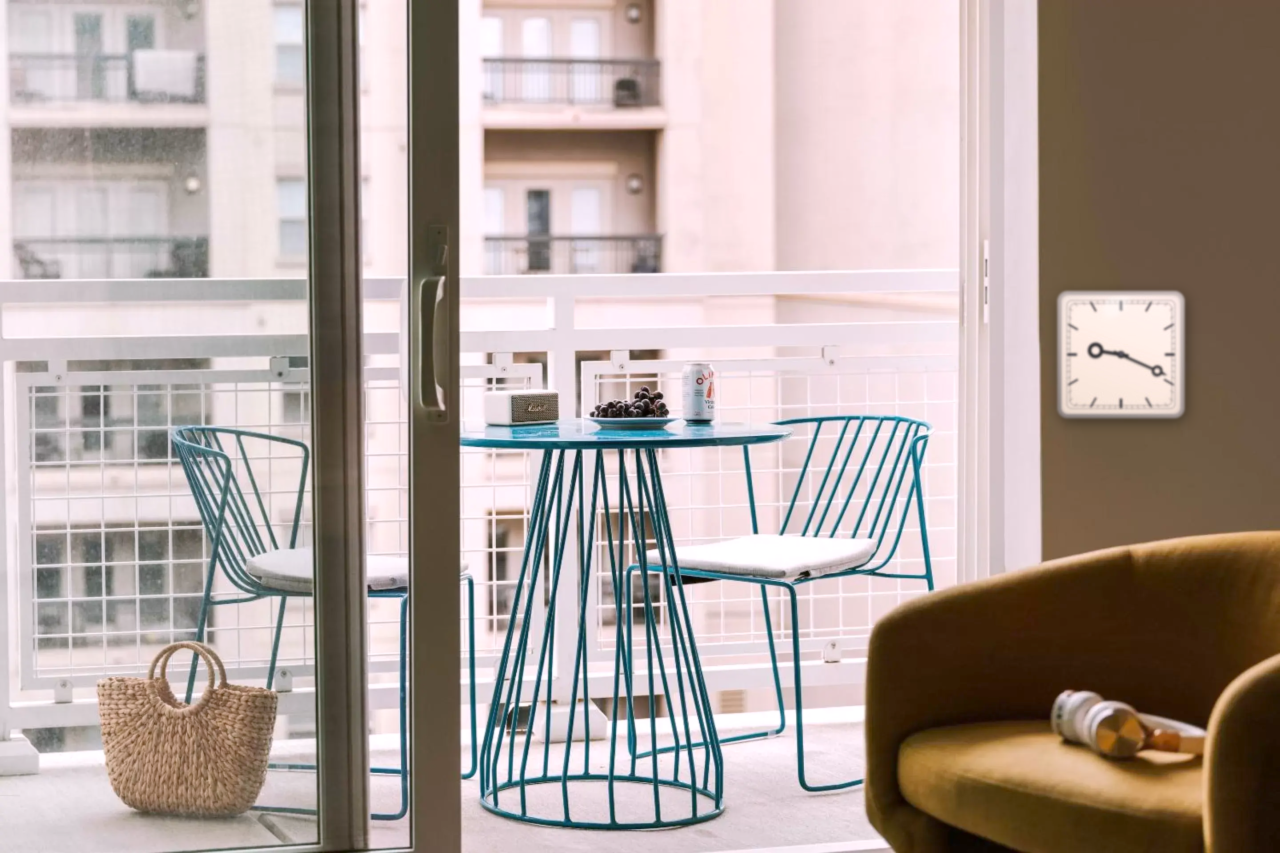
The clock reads **9:19**
